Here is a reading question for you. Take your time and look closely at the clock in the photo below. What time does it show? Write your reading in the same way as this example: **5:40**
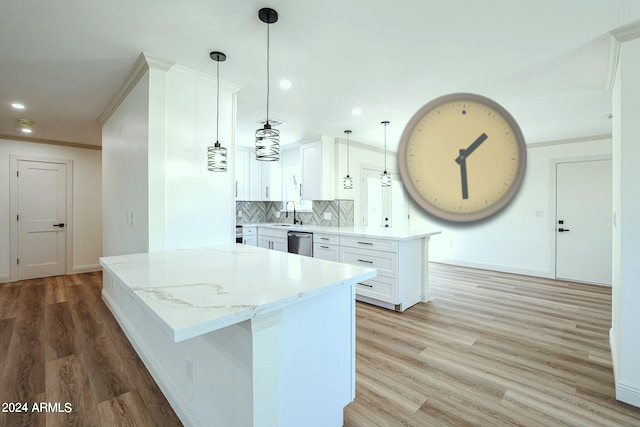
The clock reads **1:29**
